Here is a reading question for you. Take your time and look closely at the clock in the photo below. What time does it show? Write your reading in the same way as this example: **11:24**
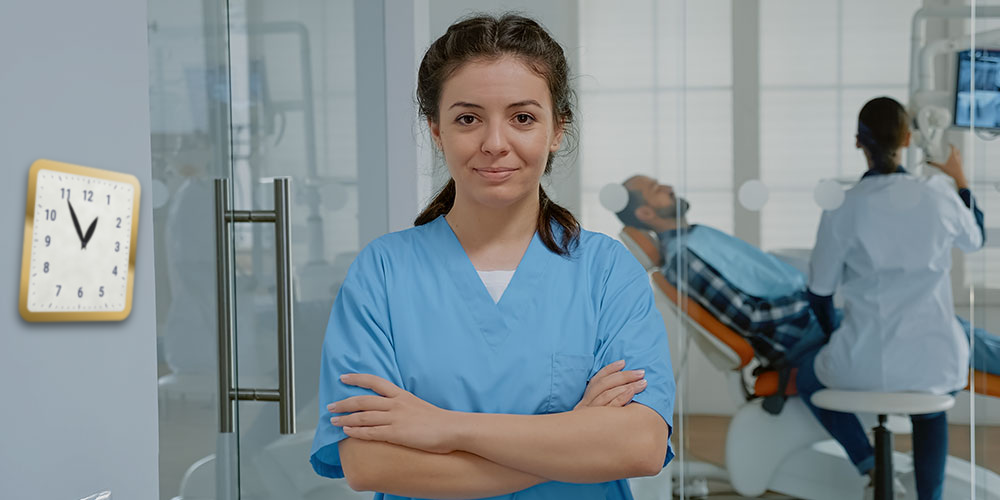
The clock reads **12:55**
